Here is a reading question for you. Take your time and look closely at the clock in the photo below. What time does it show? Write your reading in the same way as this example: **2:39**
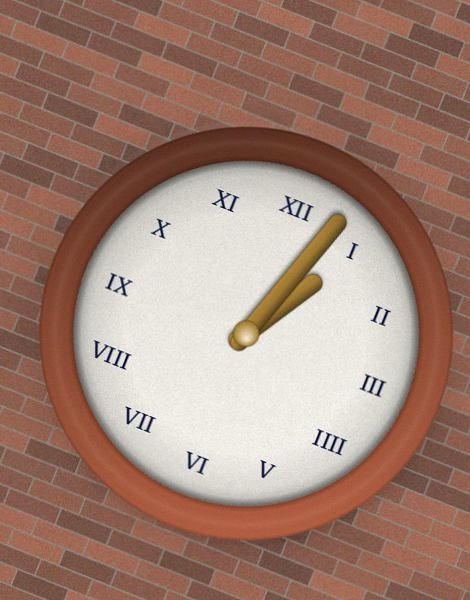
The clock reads **1:03**
